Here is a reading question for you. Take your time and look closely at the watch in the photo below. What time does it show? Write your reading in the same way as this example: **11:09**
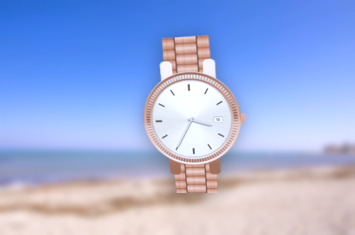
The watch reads **3:35**
